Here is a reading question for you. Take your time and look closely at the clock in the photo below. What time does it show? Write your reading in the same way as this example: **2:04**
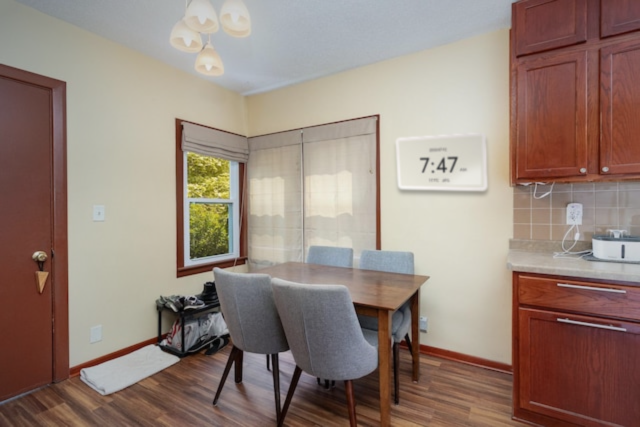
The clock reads **7:47**
